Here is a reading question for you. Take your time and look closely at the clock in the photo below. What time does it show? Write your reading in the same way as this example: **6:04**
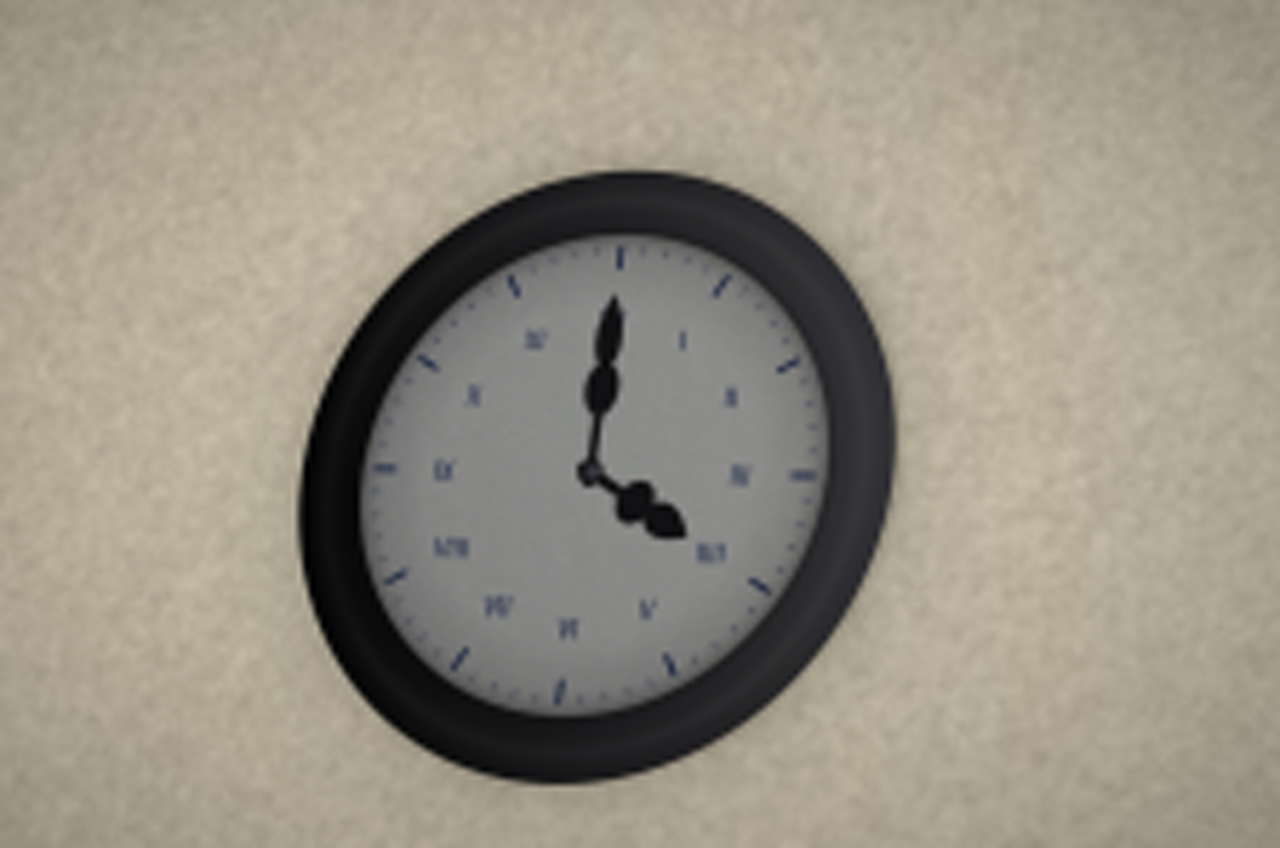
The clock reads **4:00**
